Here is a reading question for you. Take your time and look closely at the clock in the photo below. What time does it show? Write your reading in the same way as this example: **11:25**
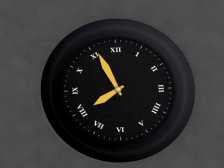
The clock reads **7:56**
